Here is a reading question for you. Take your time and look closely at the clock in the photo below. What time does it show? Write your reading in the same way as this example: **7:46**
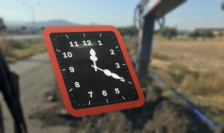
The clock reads **12:20**
